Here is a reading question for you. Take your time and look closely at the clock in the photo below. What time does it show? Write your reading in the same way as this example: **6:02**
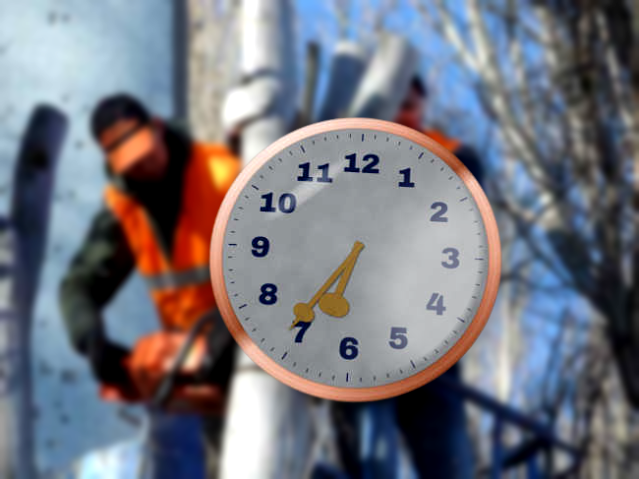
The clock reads **6:36**
